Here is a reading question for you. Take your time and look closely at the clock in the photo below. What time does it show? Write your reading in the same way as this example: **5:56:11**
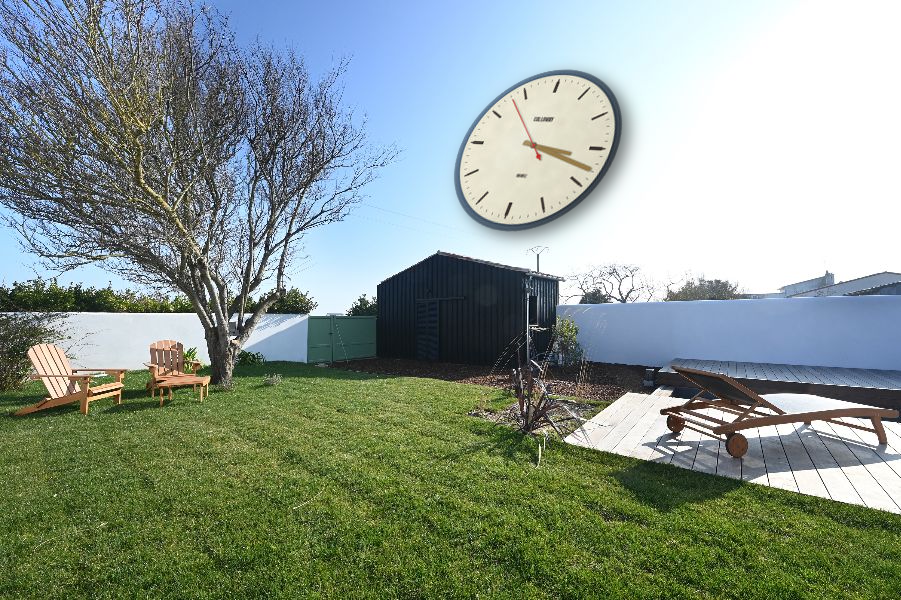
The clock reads **3:17:53**
